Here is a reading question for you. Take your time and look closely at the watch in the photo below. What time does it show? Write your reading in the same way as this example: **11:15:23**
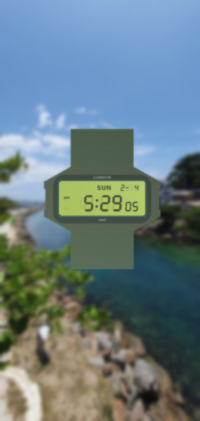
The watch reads **5:29:05**
